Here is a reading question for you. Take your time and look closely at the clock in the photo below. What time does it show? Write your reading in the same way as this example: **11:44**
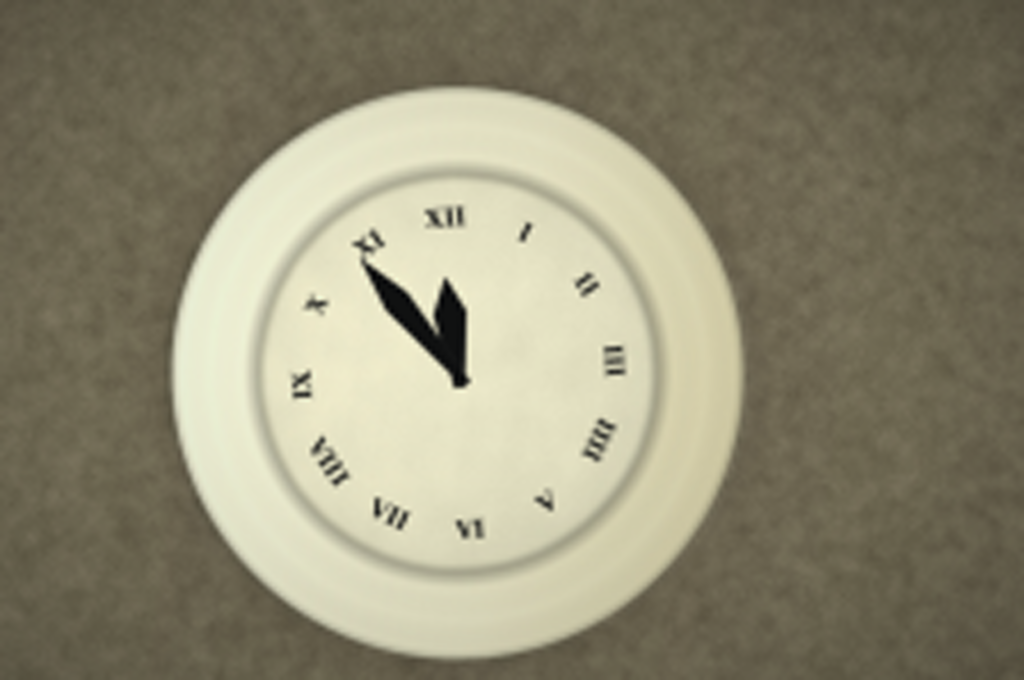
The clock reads **11:54**
